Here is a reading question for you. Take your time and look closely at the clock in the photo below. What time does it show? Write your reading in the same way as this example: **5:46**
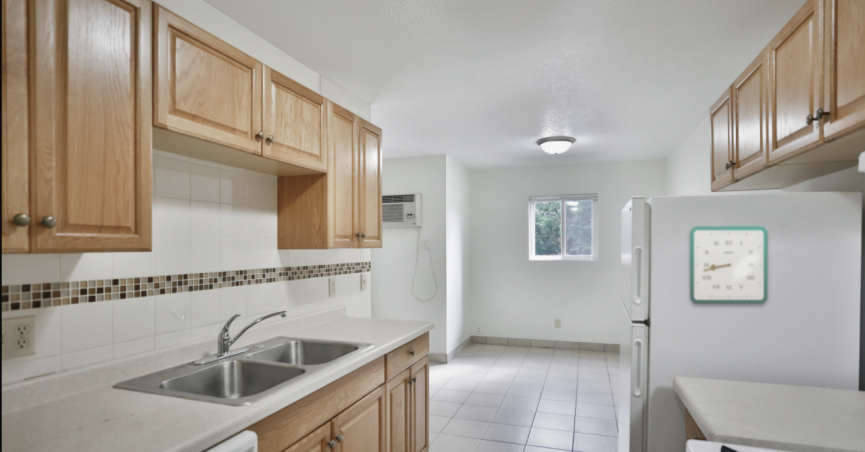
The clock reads **8:43**
